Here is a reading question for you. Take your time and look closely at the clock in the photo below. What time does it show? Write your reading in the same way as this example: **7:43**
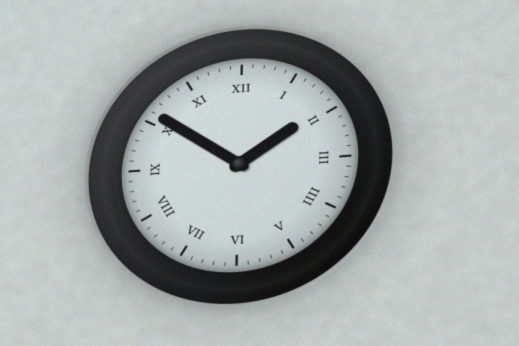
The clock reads **1:51**
